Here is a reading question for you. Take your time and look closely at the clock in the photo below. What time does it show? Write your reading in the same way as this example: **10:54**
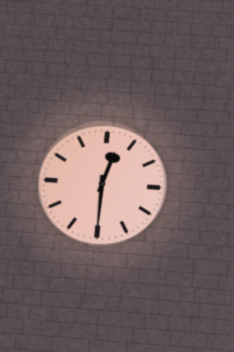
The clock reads **12:30**
